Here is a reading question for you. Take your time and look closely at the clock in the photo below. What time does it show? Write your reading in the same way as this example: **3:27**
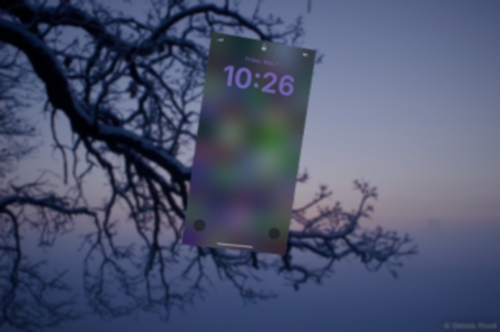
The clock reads **10:26**
